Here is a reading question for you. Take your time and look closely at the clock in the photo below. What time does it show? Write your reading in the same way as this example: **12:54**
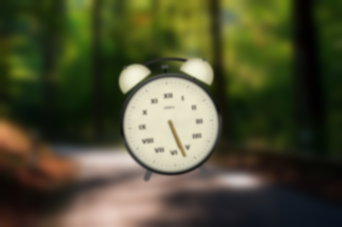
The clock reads **5:27**
